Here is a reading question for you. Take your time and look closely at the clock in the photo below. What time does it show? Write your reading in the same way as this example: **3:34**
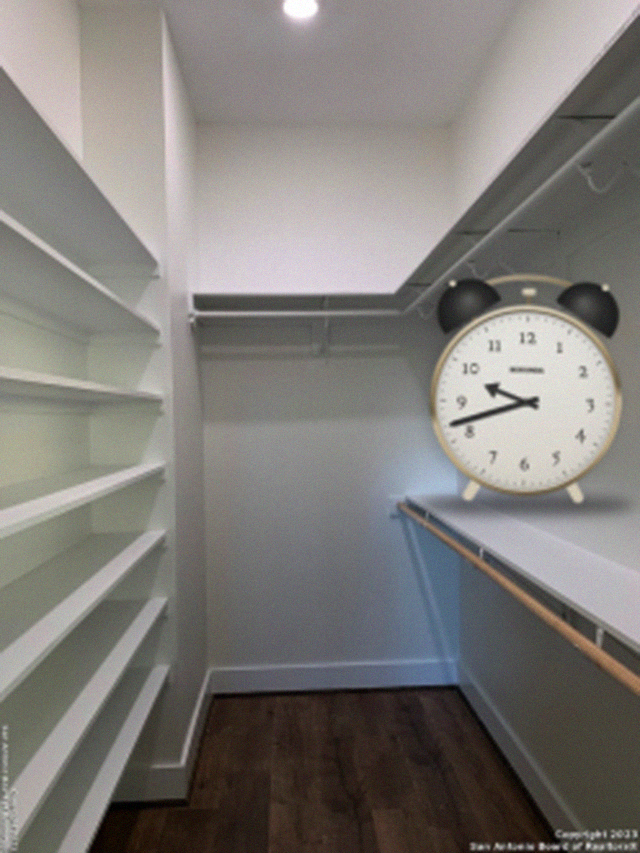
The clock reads **9:42**
